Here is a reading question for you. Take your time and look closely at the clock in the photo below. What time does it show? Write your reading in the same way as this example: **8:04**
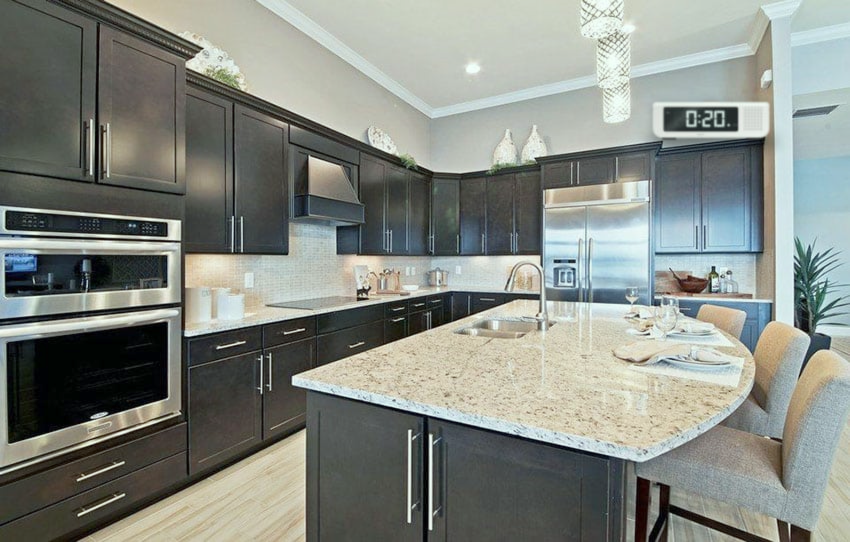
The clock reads **0:20**
